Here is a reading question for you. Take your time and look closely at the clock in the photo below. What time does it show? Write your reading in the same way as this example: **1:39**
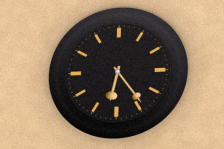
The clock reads **6:24**
